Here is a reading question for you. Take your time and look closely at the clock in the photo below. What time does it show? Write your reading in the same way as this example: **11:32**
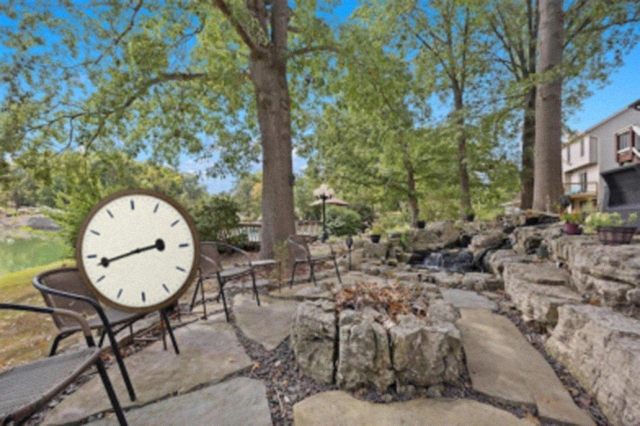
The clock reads **2:43**
